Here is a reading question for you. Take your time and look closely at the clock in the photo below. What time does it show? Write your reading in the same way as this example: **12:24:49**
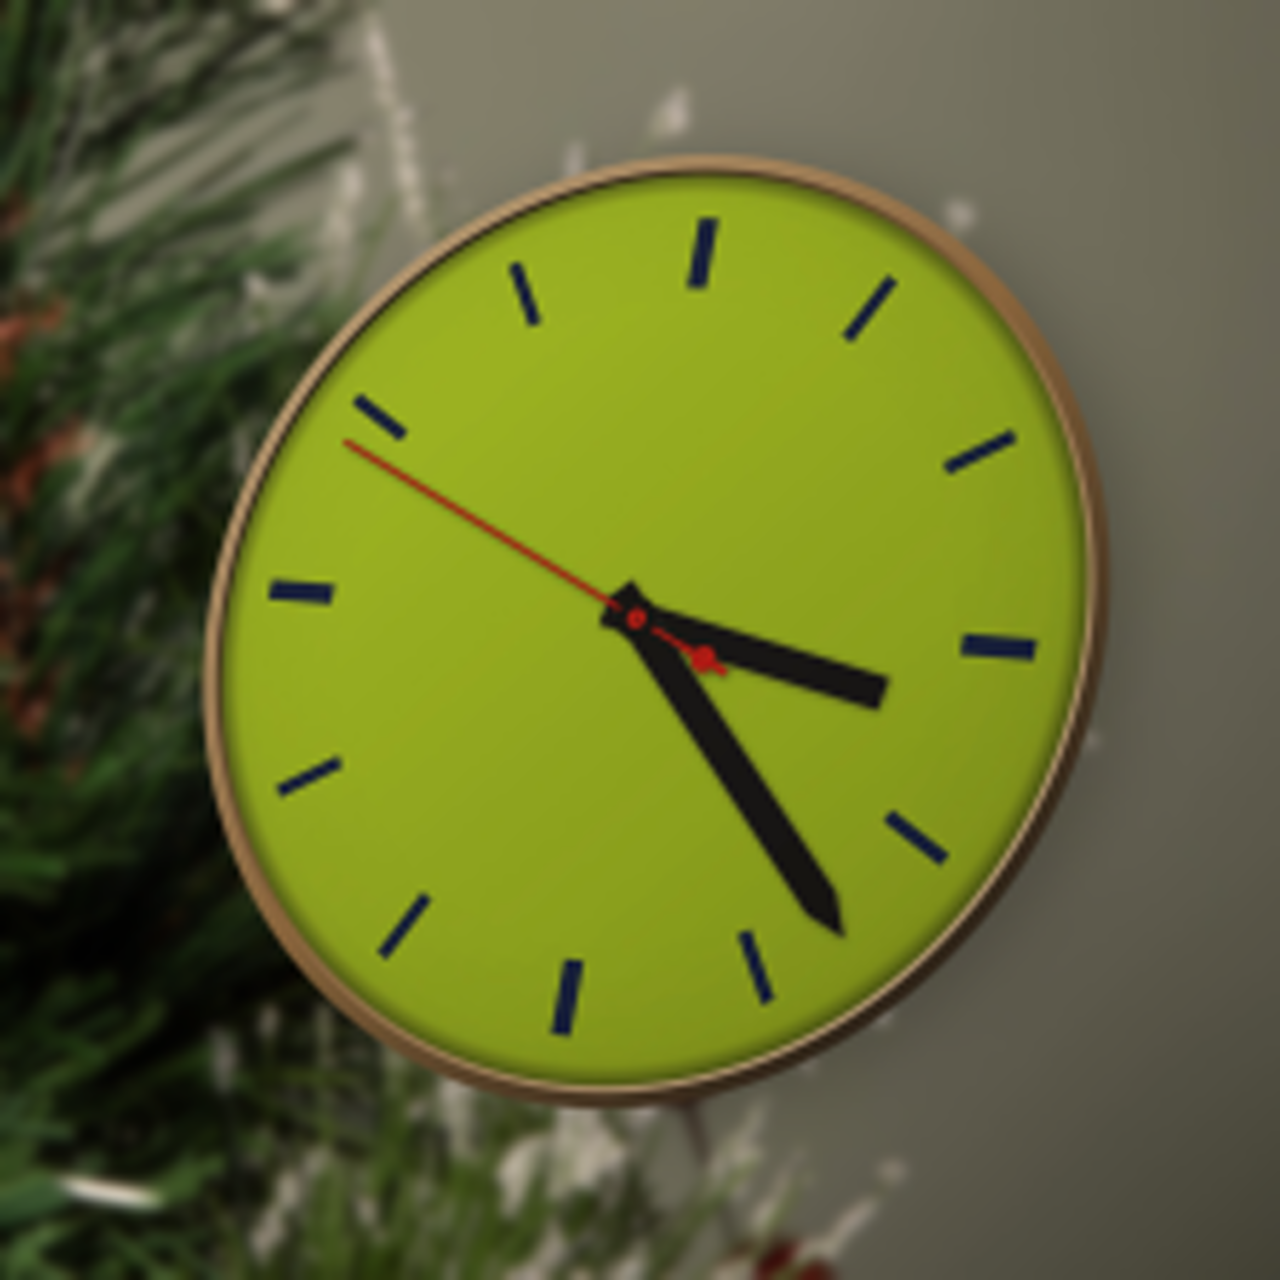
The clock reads **3:22:49**
